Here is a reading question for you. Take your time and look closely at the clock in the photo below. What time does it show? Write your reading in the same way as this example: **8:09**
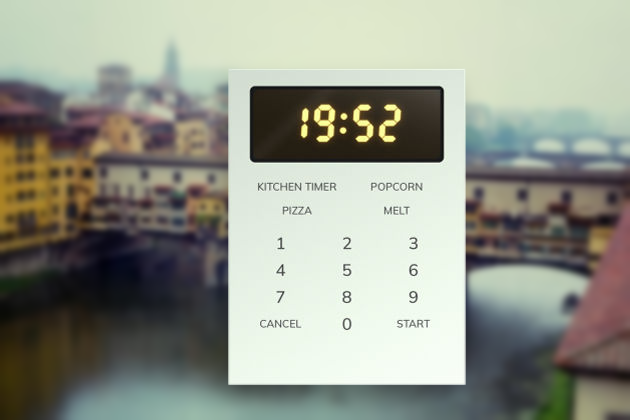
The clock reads **19:52**
